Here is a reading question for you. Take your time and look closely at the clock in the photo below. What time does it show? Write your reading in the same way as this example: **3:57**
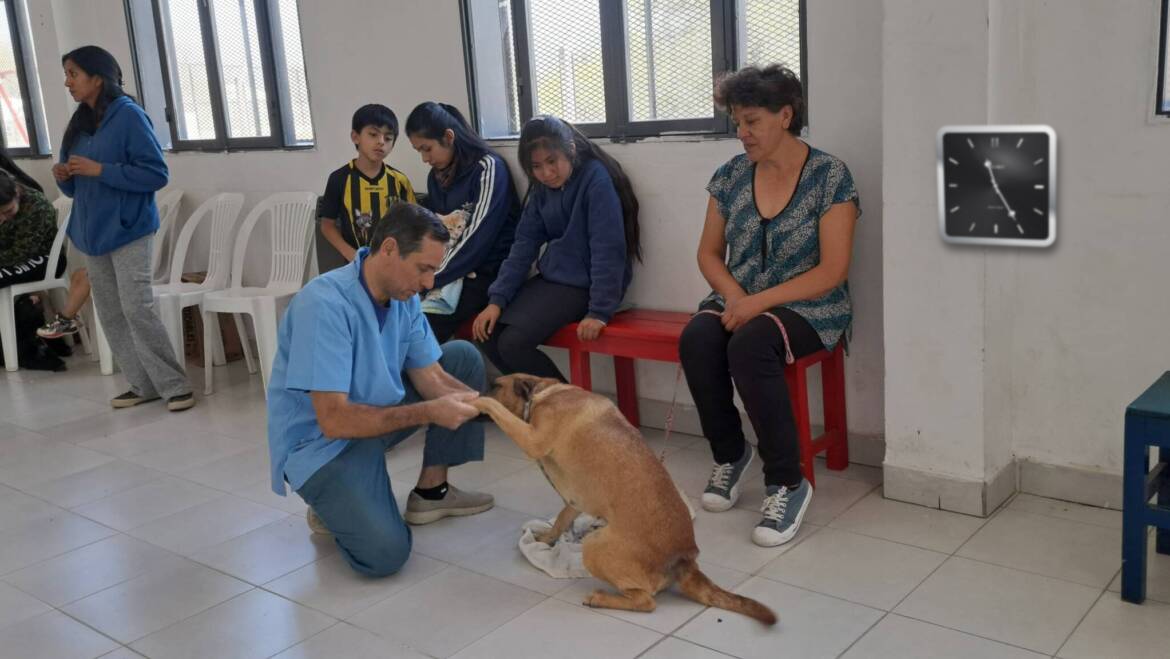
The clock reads **11:25**
